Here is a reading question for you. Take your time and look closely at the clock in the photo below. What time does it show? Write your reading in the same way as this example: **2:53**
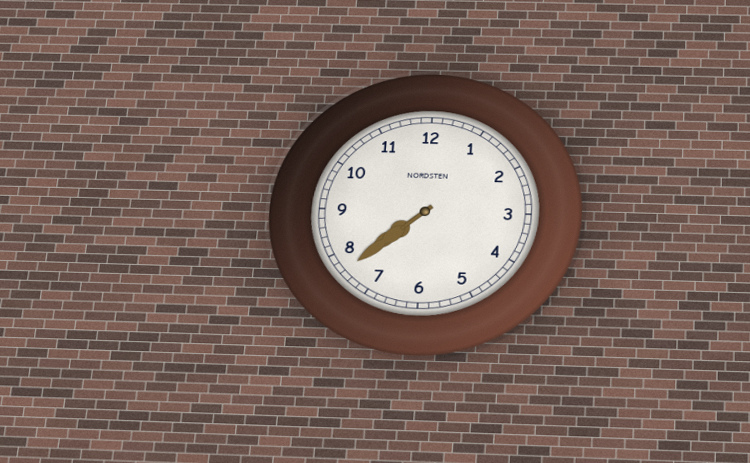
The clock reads **7:38**
